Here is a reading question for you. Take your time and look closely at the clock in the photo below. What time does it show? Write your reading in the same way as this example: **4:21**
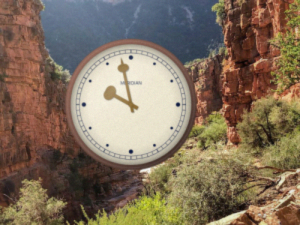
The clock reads **9:58**
